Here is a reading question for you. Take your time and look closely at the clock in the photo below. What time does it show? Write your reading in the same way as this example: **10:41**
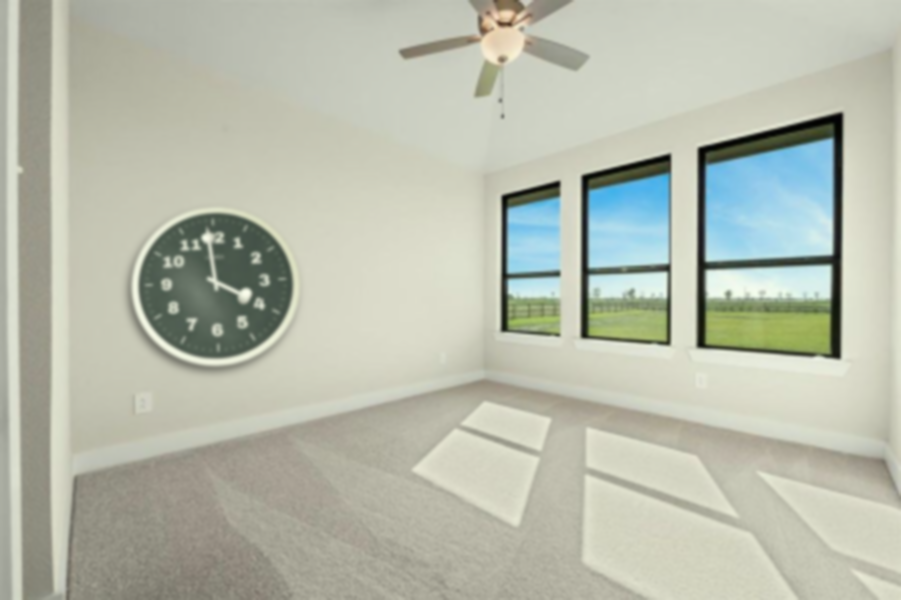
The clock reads **3:59**
